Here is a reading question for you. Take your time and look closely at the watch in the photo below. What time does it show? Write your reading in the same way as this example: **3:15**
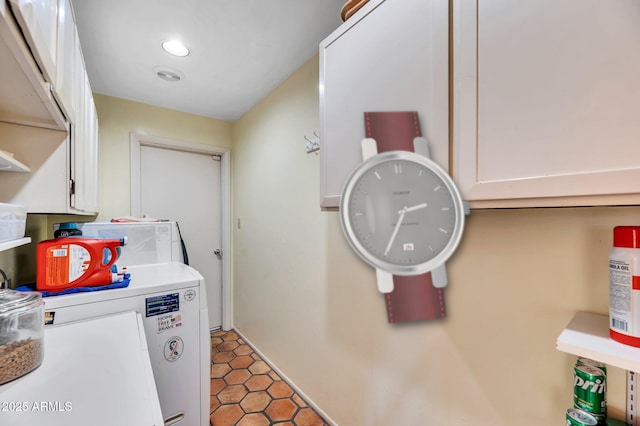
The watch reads **2:35**
